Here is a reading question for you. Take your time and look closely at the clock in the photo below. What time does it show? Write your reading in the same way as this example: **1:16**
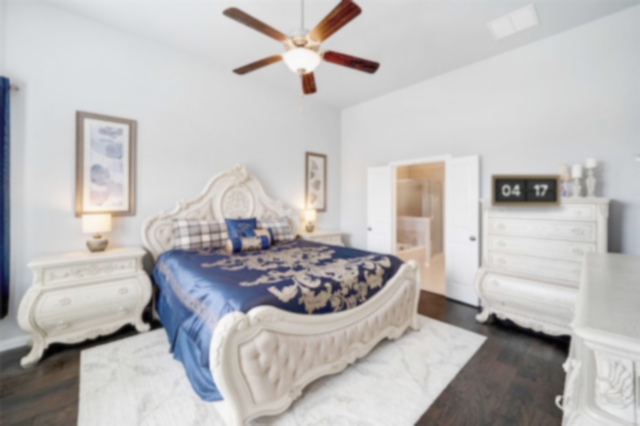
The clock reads **4:17**
